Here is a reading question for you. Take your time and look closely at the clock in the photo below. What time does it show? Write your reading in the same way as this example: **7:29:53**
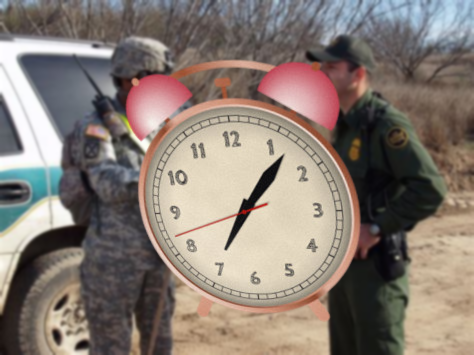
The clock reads **7:06:42**
